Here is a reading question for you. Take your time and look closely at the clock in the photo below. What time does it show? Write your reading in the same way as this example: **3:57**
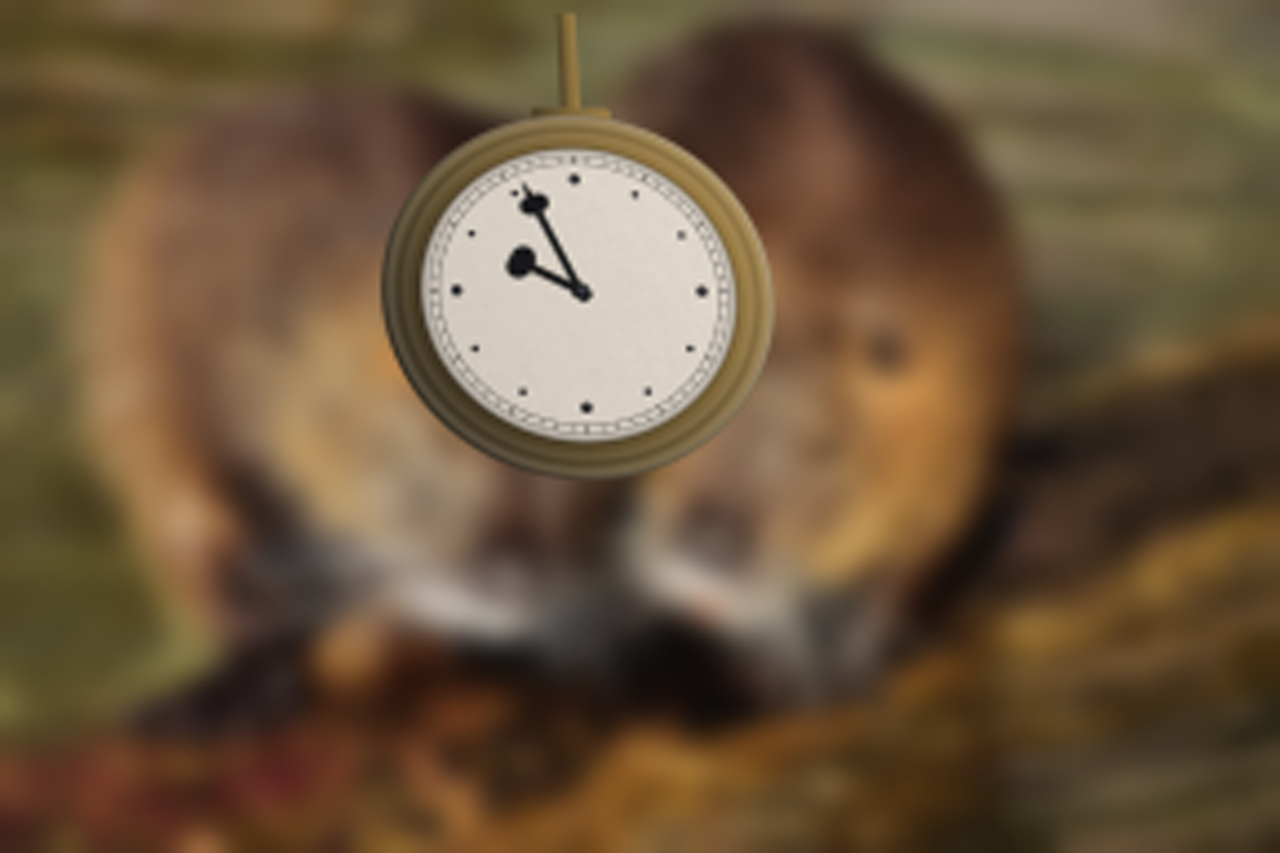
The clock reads **9:56**
